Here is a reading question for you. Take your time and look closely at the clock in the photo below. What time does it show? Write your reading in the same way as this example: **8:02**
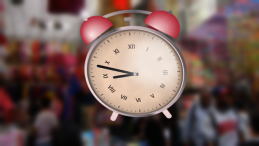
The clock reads **8:48**
